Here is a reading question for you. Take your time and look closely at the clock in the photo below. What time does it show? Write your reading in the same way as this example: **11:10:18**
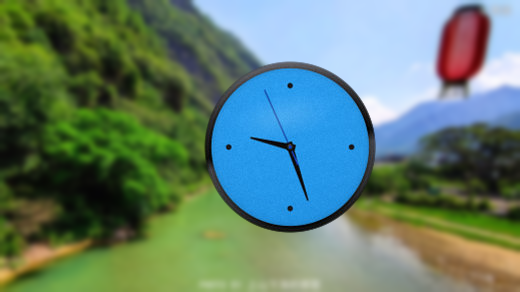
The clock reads **9:26:56**
